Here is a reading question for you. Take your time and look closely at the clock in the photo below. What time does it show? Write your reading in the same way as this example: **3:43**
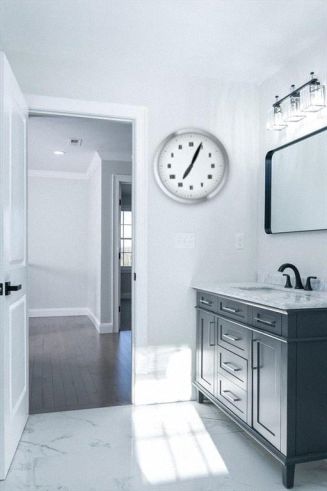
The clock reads **7:04**
